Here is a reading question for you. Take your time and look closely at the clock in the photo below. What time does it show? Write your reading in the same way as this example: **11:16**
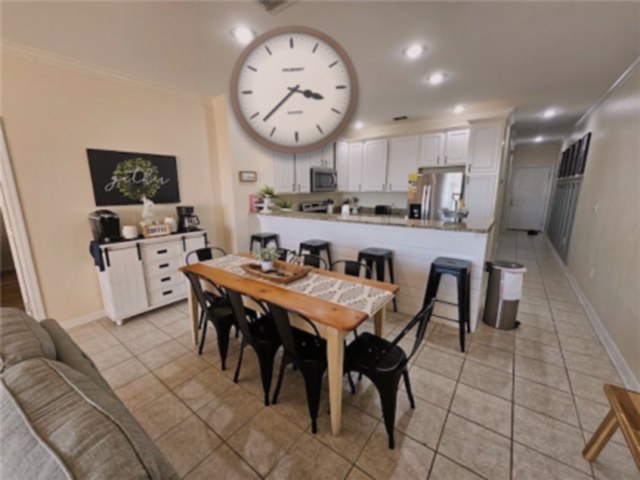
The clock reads **3:38**
